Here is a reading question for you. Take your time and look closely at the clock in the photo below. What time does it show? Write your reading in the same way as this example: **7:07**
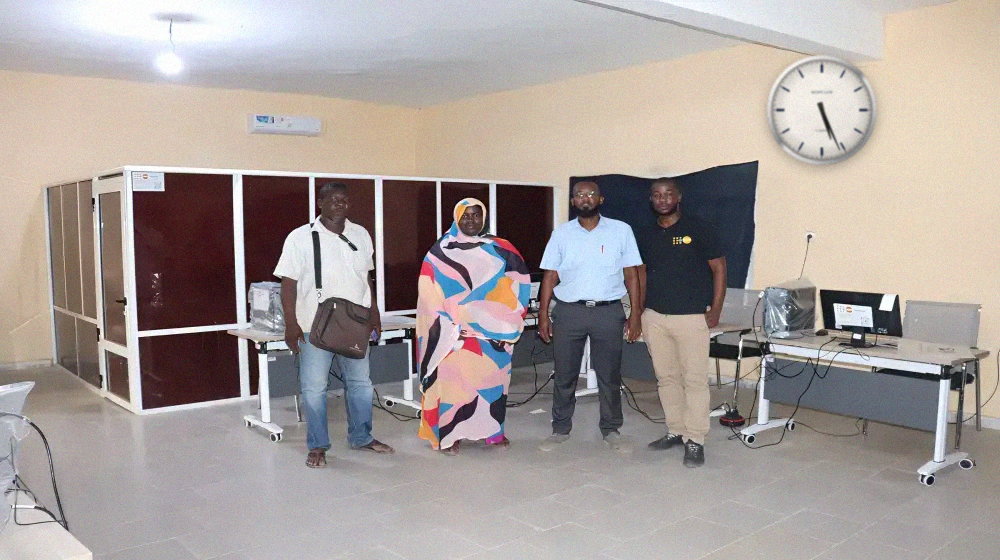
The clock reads **5:26**
